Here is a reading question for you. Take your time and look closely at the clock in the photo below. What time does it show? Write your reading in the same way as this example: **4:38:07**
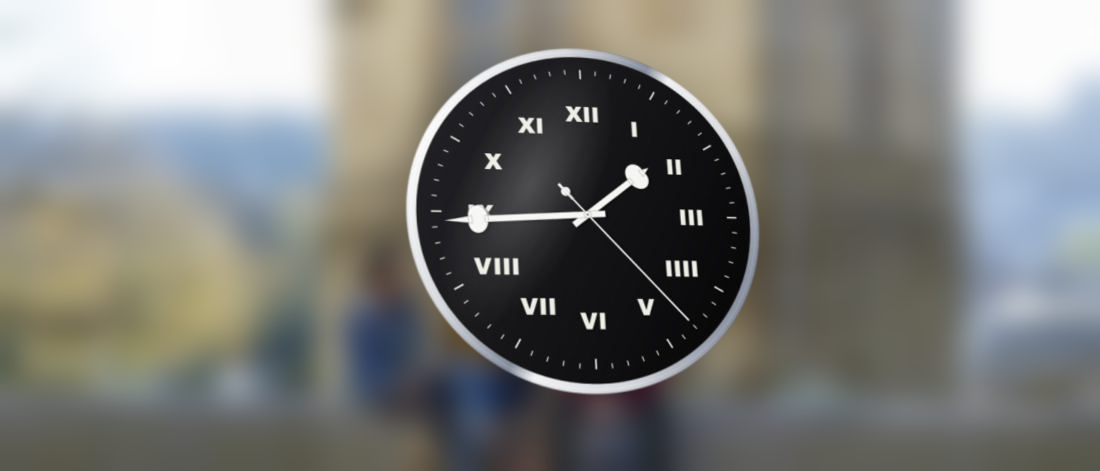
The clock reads **1:44:23**
